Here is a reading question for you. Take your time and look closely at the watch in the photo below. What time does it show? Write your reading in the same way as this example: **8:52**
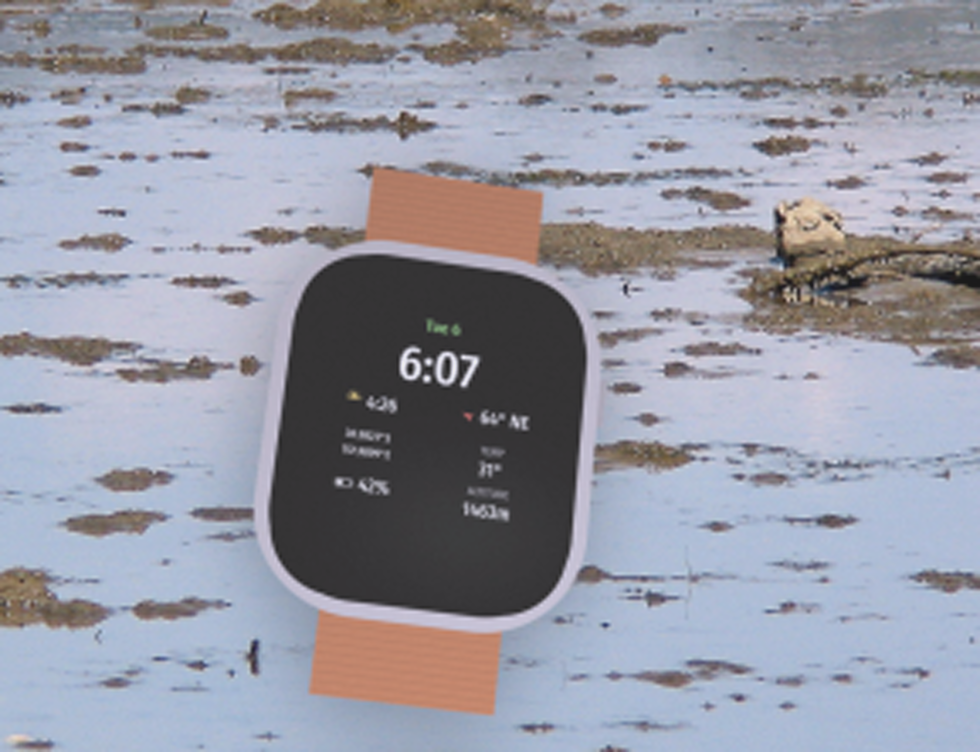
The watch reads **6:07**
